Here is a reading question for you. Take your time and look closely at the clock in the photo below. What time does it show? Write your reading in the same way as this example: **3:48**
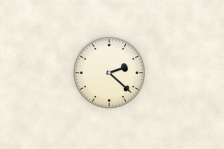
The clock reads **2:22**
